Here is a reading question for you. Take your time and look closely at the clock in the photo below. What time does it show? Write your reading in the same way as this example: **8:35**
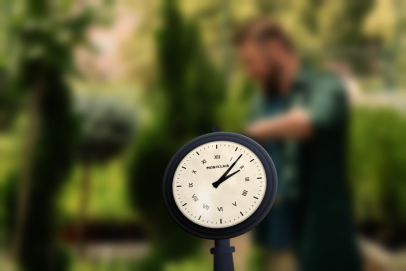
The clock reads **2:07**
